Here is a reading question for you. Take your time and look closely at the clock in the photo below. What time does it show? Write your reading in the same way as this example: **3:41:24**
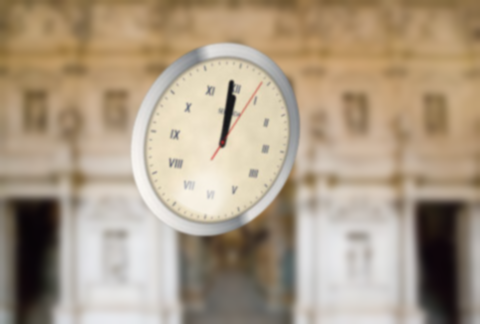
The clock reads **11:59:04**
